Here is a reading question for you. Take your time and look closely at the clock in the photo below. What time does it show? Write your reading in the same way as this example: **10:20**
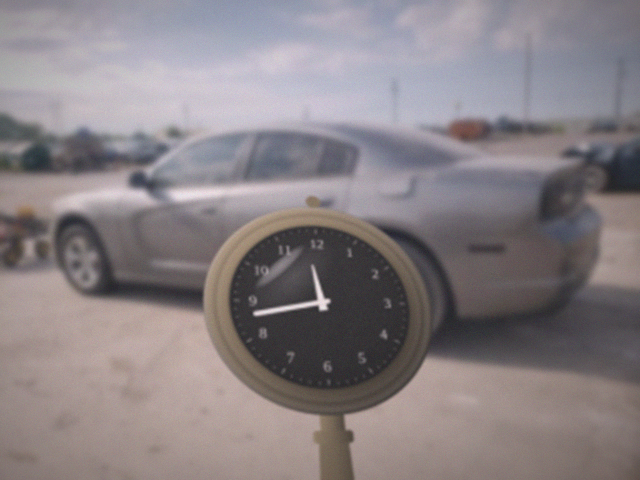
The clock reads **11:43**
